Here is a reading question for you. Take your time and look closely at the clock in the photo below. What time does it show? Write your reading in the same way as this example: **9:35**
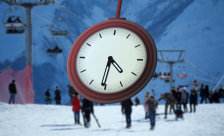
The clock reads **4:31**
